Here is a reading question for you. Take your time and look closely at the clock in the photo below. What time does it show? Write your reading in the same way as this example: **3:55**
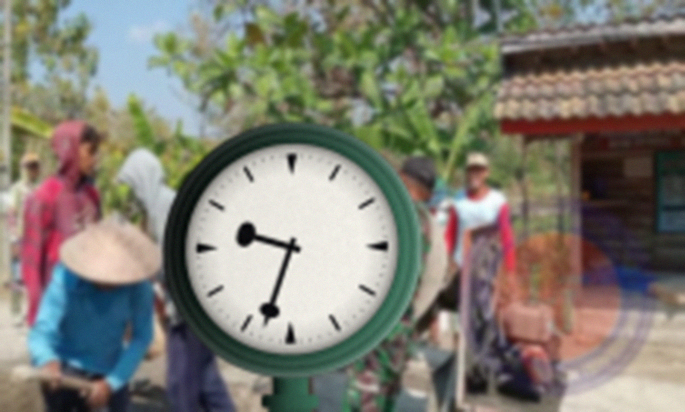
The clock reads **9:33**
